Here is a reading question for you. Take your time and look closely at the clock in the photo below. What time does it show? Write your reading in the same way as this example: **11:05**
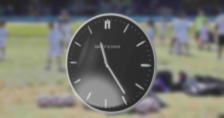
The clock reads **11:24**
